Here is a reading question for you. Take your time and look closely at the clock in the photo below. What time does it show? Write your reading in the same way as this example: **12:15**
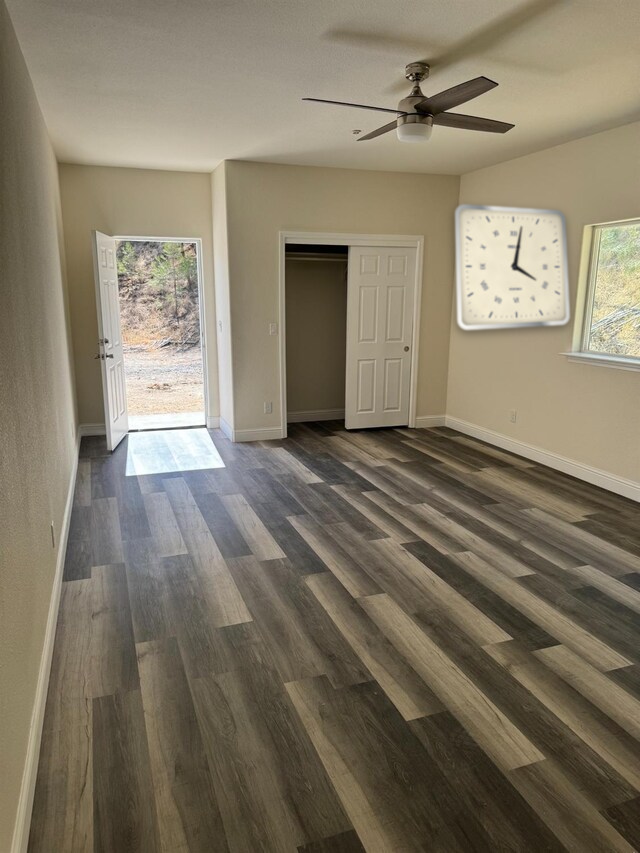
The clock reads **4:02**
